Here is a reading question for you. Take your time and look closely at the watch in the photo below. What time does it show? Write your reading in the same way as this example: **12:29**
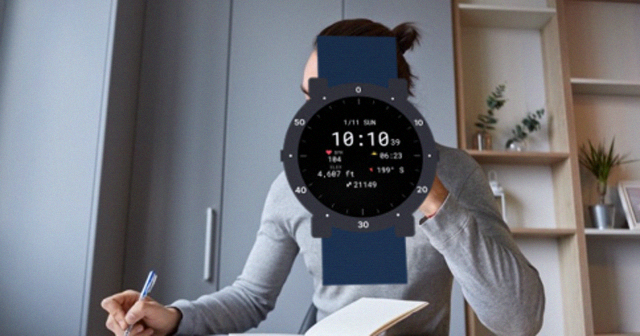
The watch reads **10:10**
